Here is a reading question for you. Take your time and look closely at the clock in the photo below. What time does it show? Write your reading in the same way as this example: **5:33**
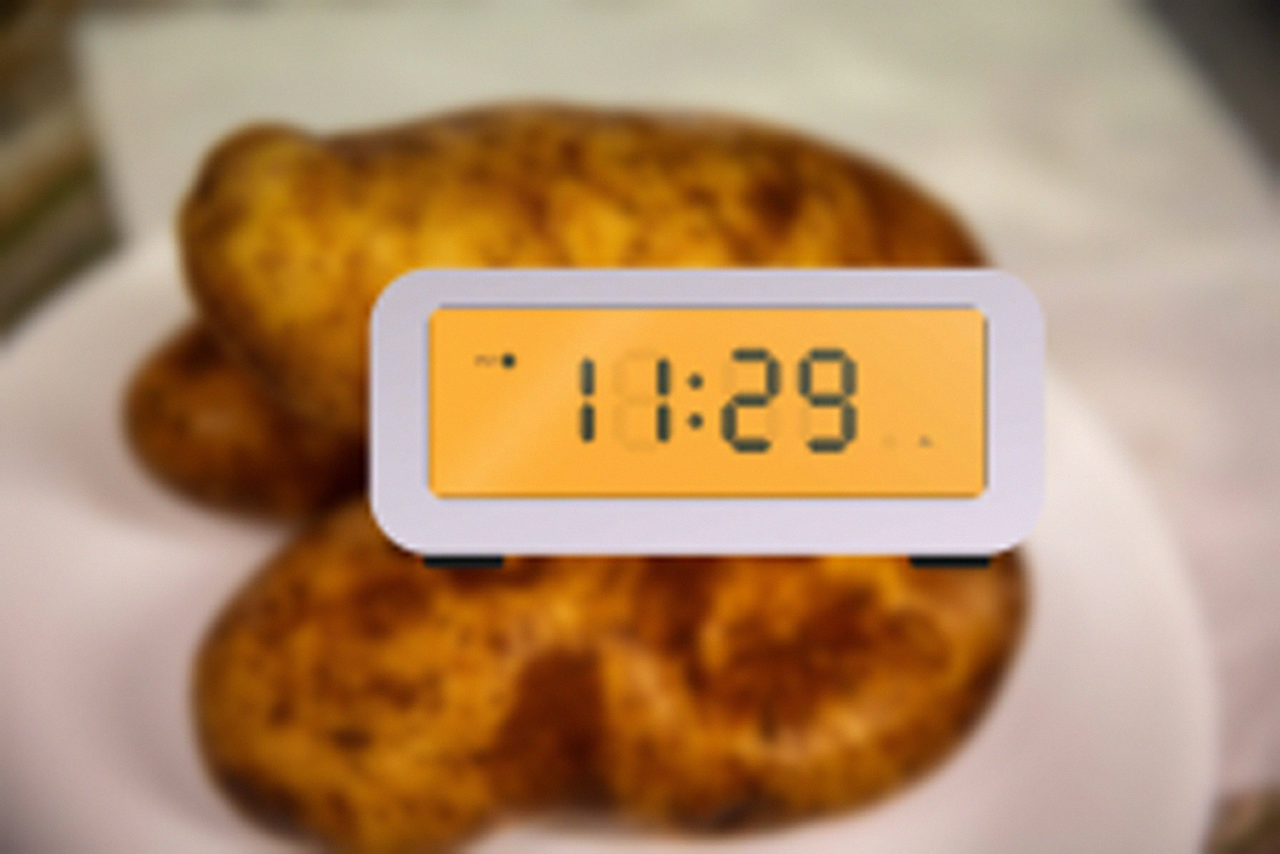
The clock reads **11:29**
